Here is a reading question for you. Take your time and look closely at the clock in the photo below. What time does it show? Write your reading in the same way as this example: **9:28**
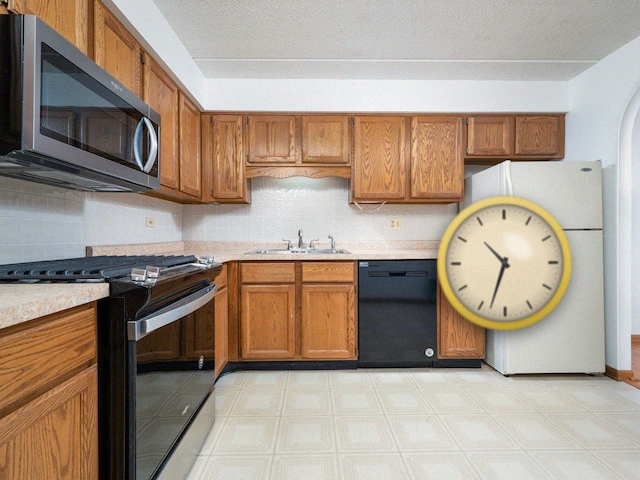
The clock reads **10:33**
